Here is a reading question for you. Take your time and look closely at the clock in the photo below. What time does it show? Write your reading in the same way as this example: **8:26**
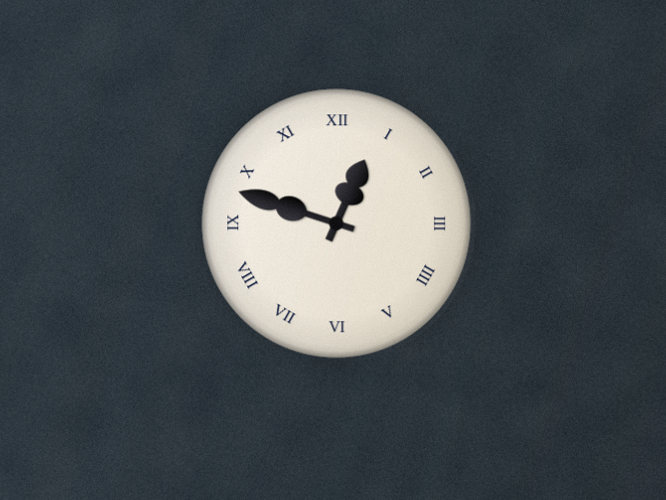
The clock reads **12:48**
